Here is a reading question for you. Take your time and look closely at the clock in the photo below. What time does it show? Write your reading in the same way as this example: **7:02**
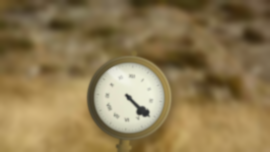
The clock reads **4:21**
